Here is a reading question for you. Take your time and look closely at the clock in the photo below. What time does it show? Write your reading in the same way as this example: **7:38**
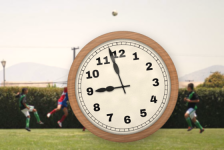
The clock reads **8:58**
